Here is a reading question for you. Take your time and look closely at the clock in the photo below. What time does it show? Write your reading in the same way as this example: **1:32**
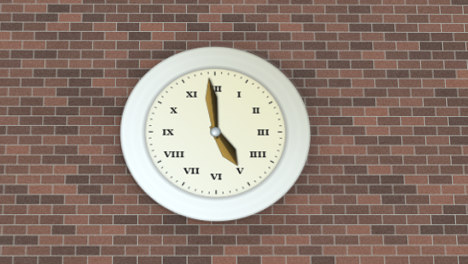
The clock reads **4:59**
